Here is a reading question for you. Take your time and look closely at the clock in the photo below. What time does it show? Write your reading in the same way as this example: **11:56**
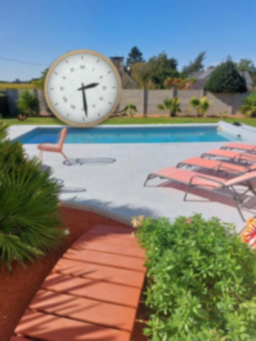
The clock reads **2:29**
